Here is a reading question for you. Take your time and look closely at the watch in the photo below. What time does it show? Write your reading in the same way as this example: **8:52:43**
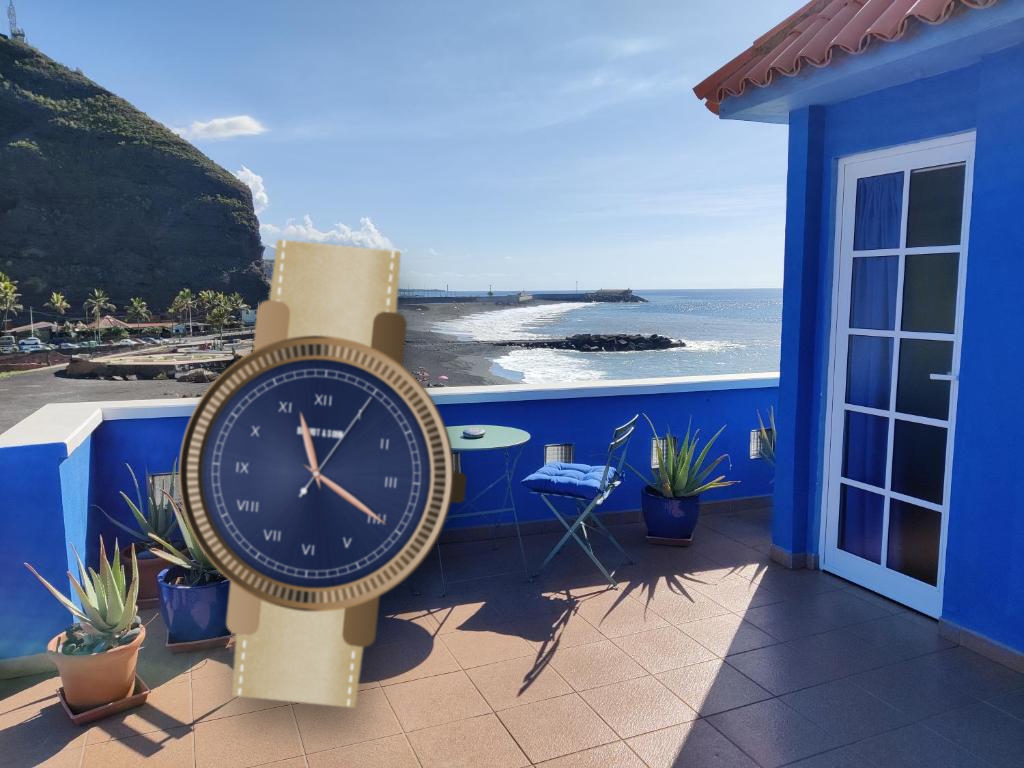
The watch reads **11:20:05**
